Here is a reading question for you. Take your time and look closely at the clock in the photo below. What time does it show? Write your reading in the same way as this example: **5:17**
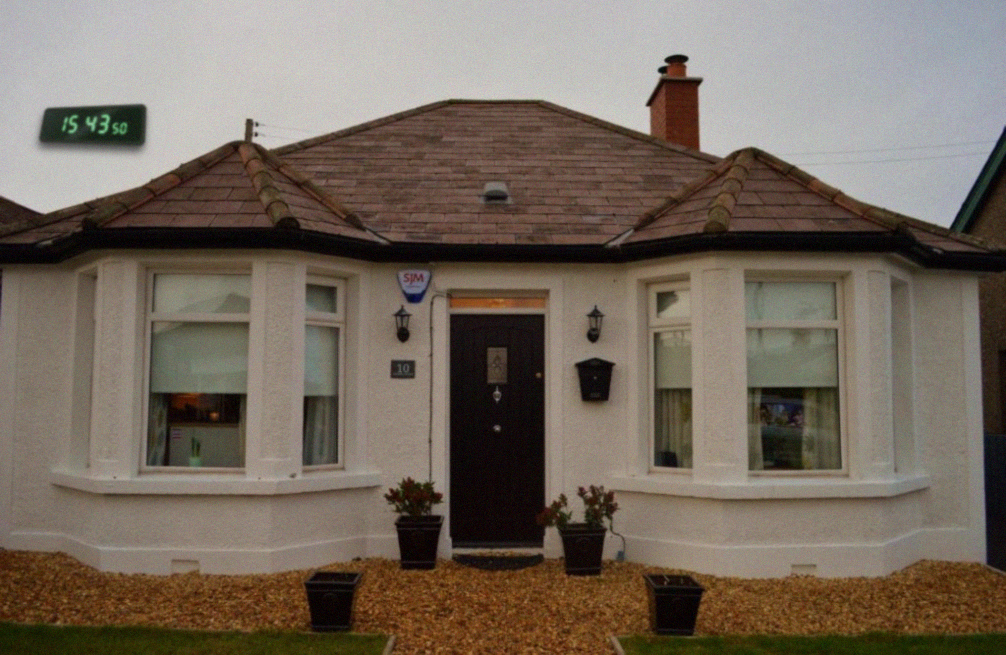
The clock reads **15:43**
